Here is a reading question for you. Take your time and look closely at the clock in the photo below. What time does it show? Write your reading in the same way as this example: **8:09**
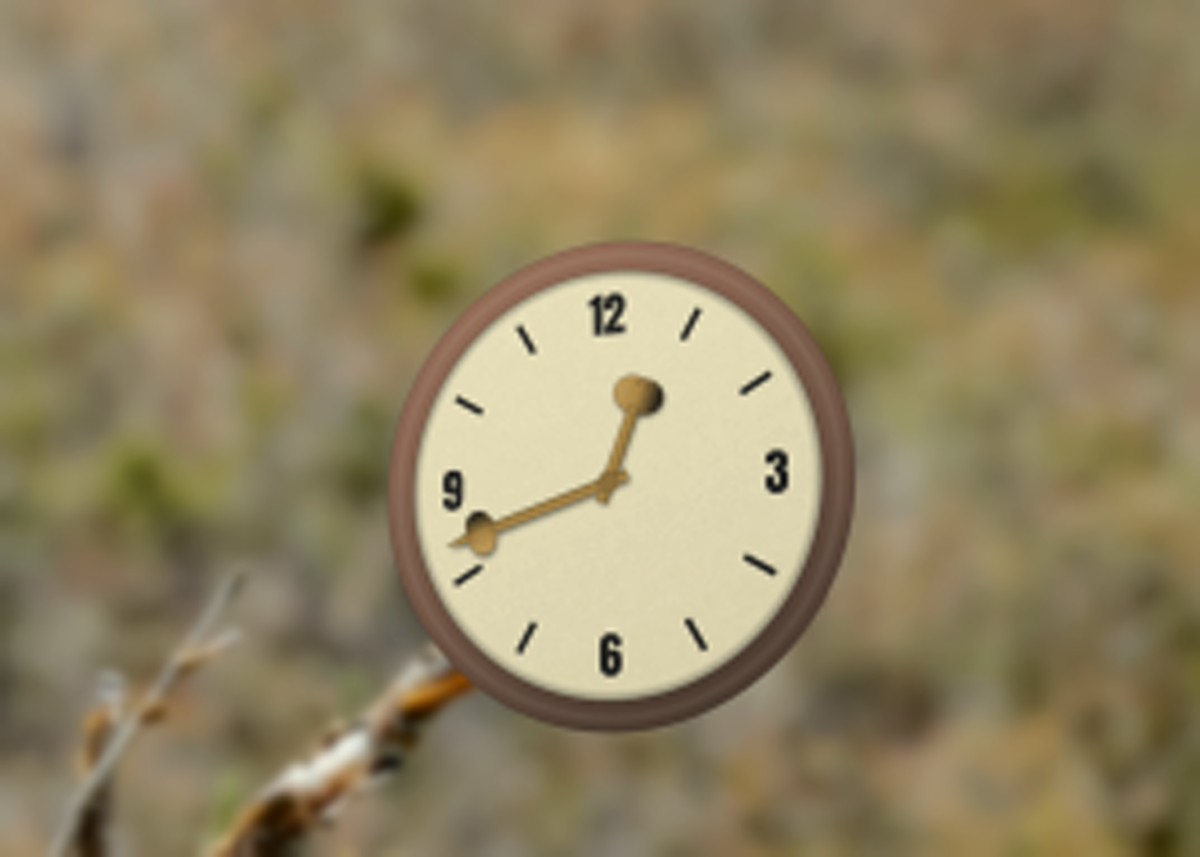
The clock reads **12:42**
